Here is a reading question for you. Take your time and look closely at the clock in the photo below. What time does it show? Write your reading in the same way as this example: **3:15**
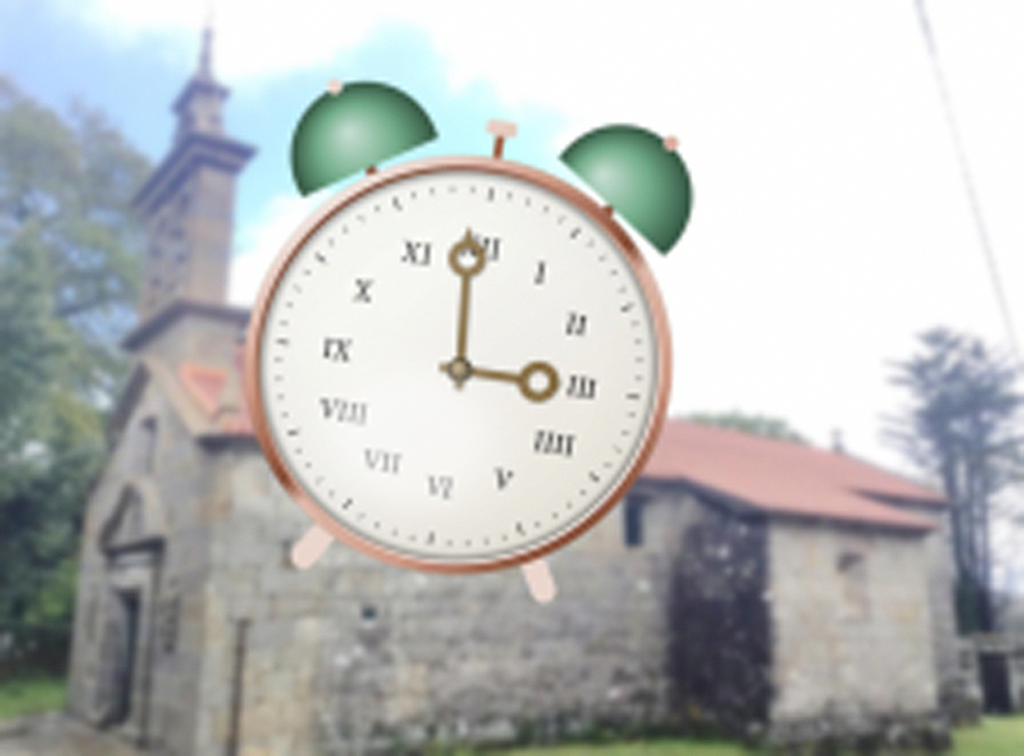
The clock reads **2:59**
